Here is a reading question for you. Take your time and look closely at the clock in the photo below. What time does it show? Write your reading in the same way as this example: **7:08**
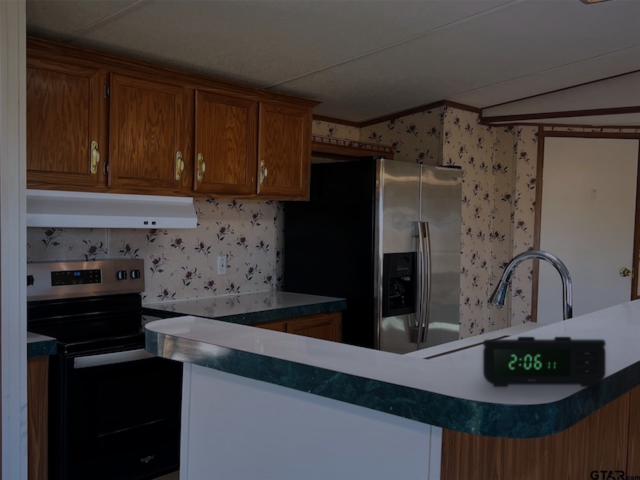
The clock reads **2:06**
